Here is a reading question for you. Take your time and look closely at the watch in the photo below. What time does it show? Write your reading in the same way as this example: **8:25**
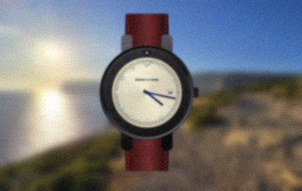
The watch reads **4:17**
